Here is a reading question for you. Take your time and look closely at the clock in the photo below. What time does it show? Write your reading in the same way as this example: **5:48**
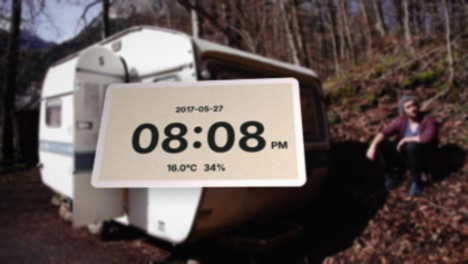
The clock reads **8:08**
